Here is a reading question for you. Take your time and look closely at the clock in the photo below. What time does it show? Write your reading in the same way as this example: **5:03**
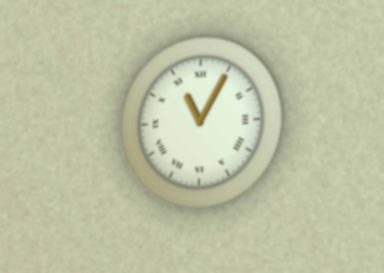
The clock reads **11:05**
